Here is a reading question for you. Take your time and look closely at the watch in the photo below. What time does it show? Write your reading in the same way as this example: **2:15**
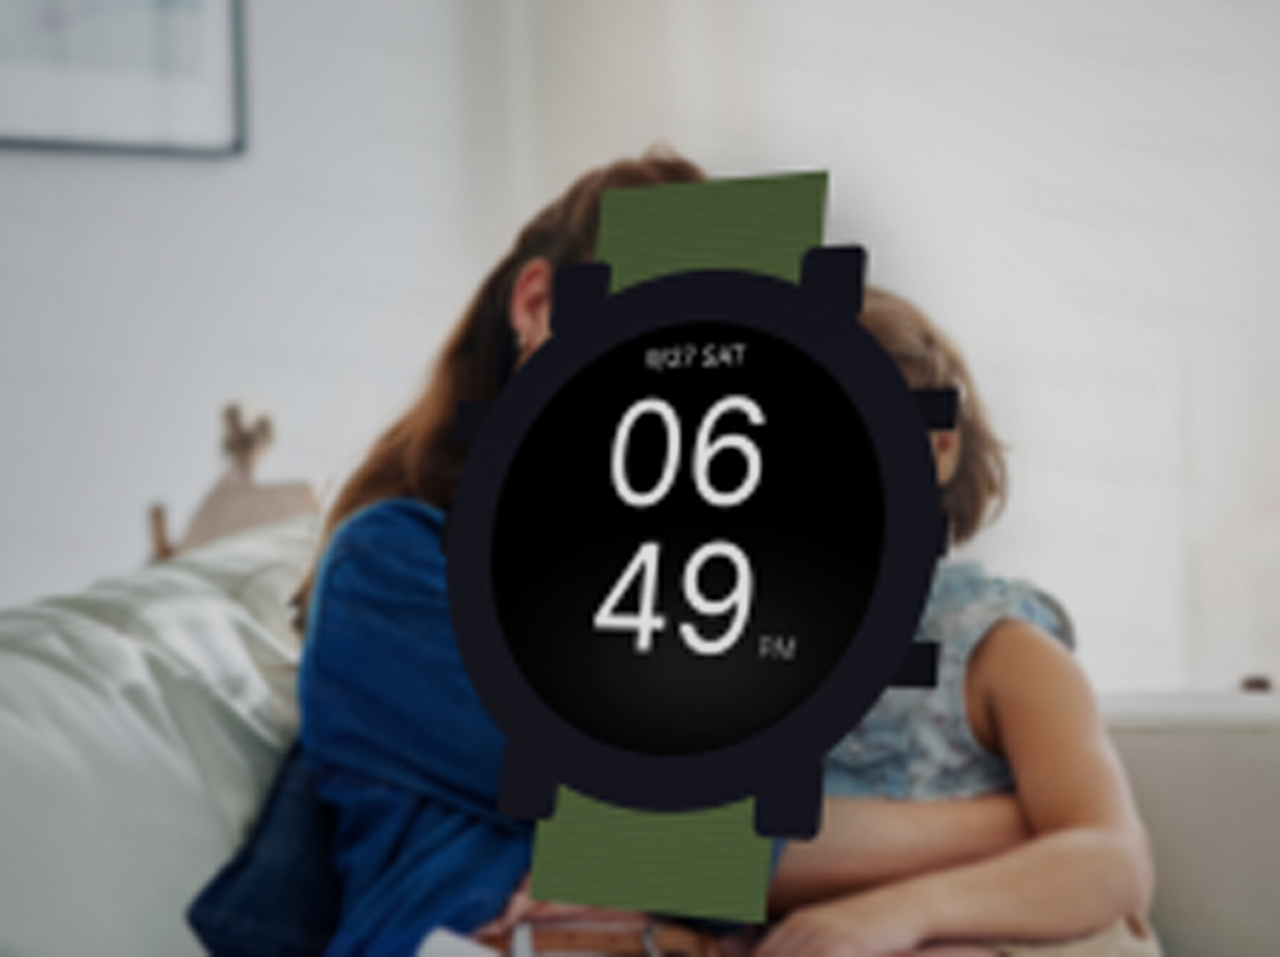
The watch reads **6:49**
